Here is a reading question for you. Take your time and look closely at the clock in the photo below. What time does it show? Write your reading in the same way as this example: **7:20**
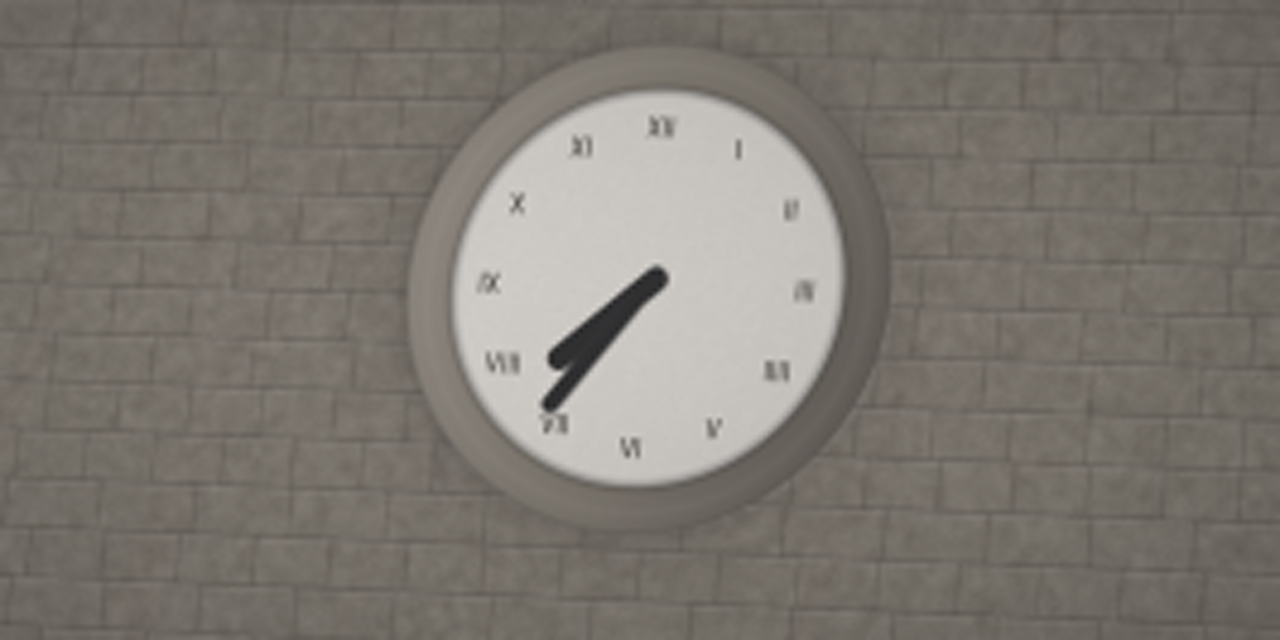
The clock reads **7:36**
